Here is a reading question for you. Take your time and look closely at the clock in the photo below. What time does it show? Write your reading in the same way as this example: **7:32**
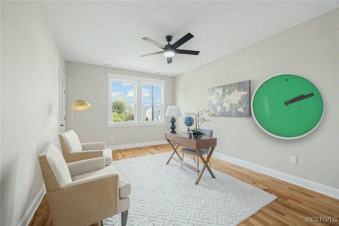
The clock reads **2:12**
